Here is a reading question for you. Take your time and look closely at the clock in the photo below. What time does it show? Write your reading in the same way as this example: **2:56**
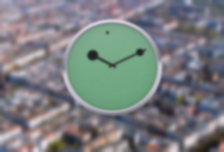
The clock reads **10:12**
